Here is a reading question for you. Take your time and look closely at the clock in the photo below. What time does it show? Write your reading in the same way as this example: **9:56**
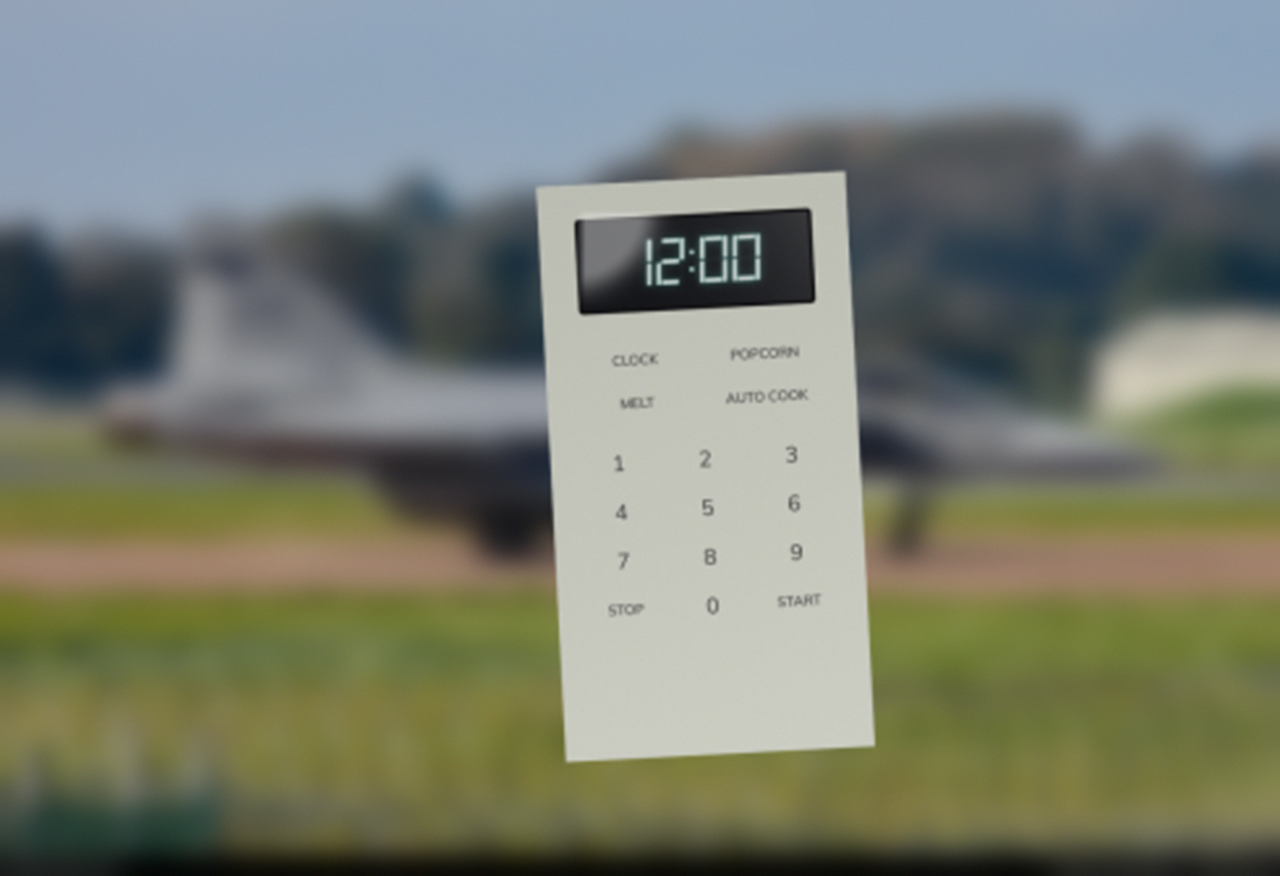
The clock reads **12:00**
